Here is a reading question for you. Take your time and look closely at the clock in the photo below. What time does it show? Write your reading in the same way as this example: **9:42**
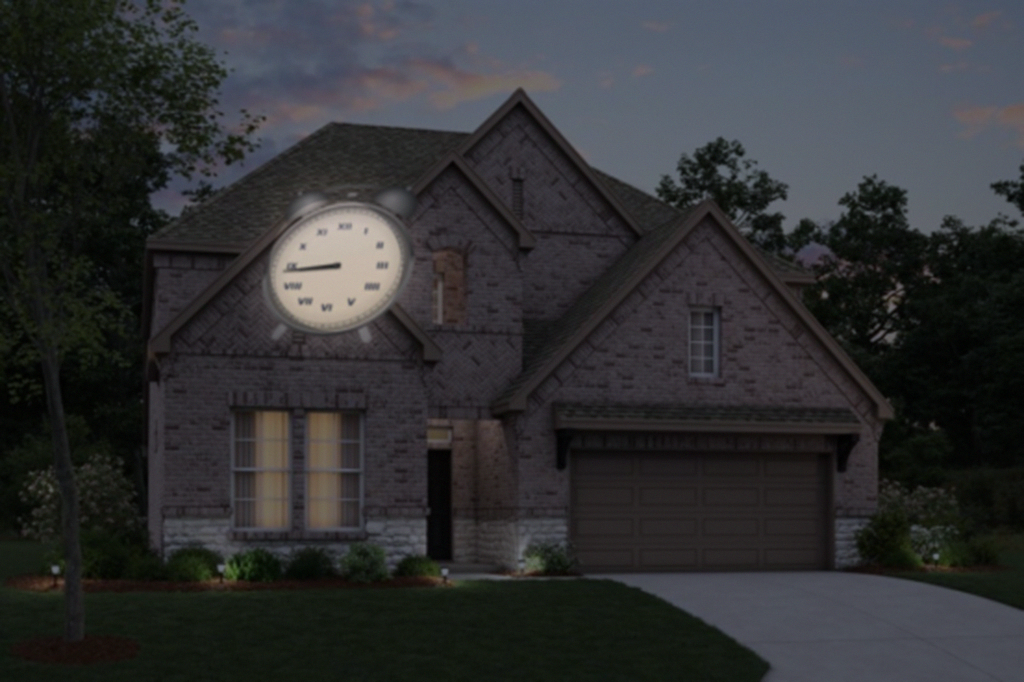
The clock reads **8:44**
